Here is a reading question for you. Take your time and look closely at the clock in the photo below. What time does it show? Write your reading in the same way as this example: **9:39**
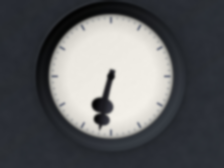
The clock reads **6:32**
